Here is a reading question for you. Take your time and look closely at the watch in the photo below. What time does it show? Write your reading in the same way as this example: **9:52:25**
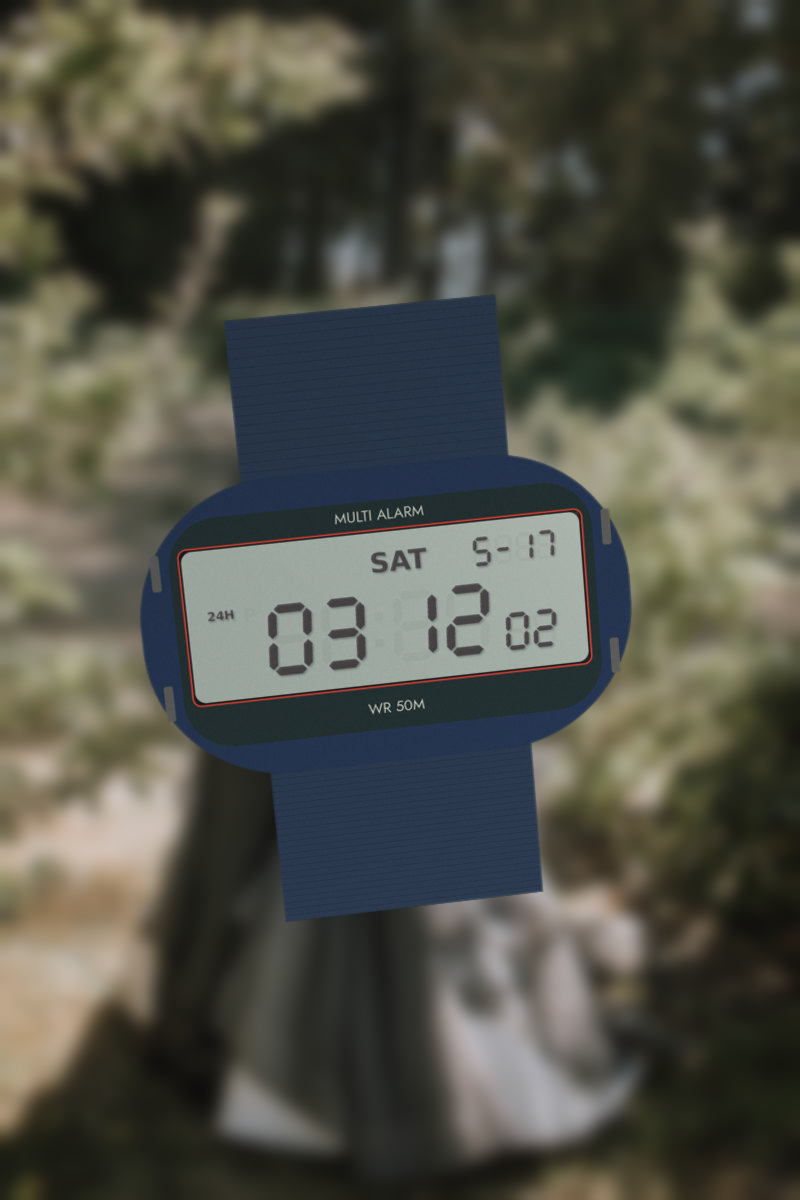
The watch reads **3:12:02**
